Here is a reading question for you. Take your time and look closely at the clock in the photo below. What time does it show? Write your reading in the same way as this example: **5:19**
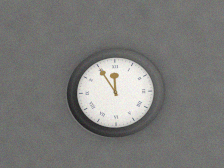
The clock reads **11:55**
